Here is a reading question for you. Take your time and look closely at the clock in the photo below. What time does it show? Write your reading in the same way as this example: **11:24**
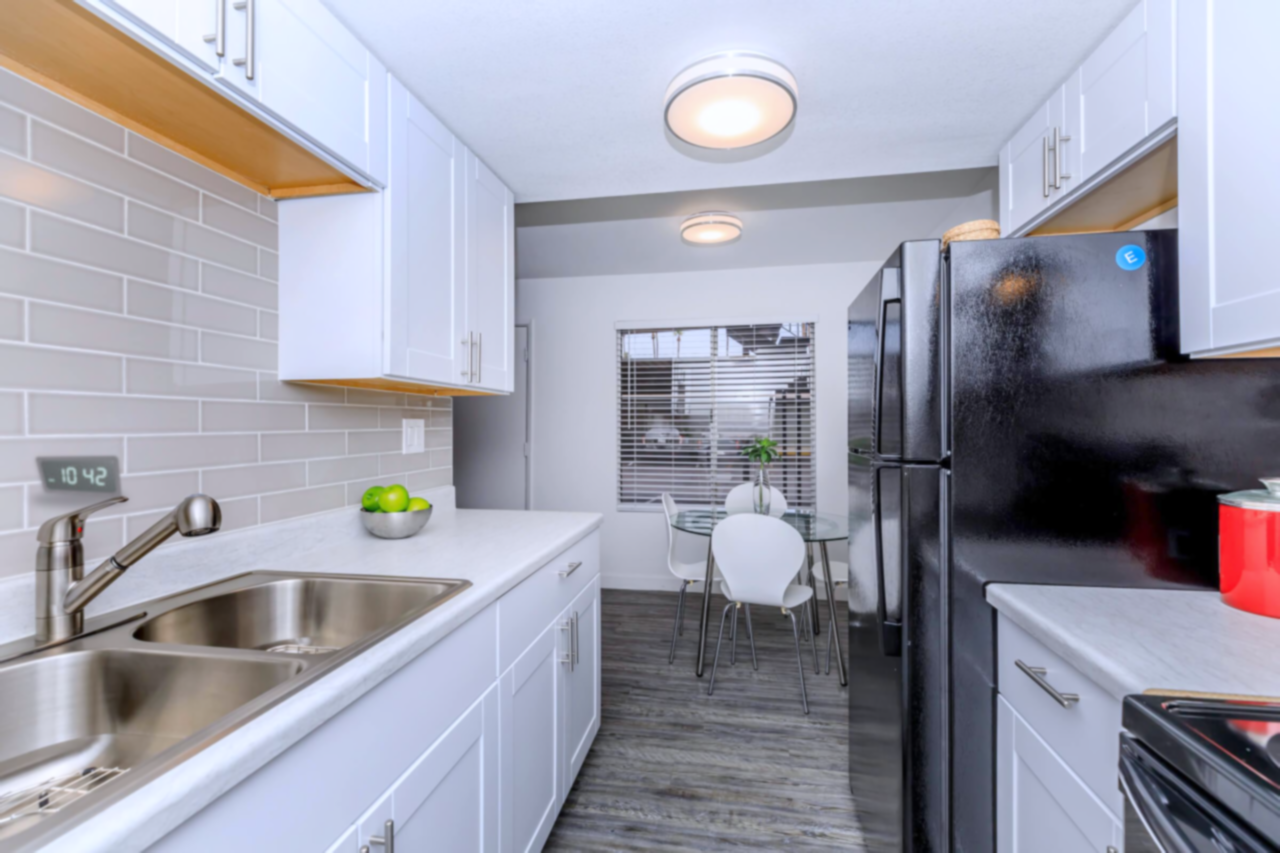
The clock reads **10:42**
